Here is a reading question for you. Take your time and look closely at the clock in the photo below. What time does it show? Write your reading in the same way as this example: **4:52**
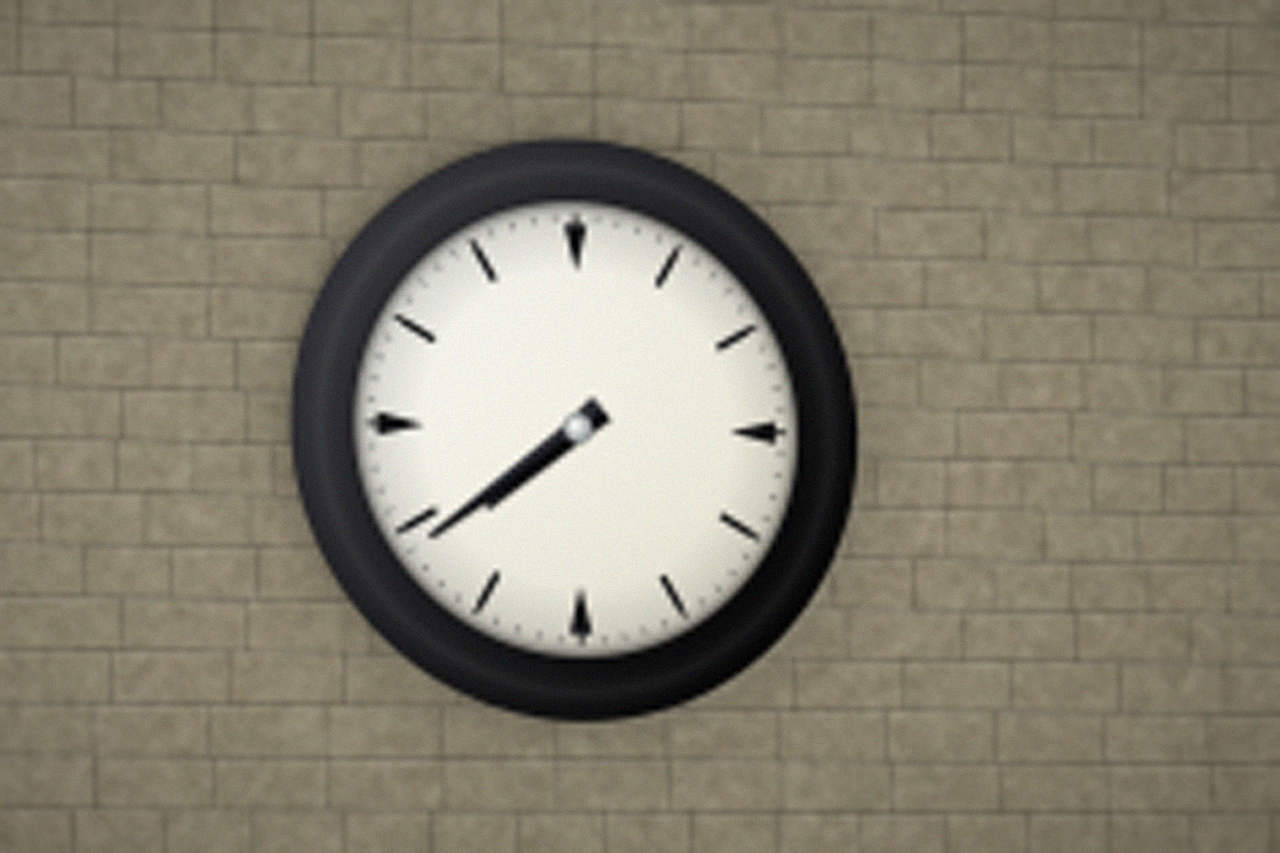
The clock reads **7:39**
